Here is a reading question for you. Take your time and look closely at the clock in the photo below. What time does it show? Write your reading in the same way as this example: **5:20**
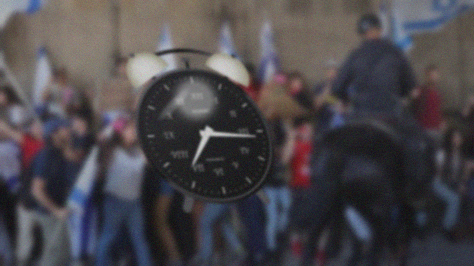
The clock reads **7:16**
